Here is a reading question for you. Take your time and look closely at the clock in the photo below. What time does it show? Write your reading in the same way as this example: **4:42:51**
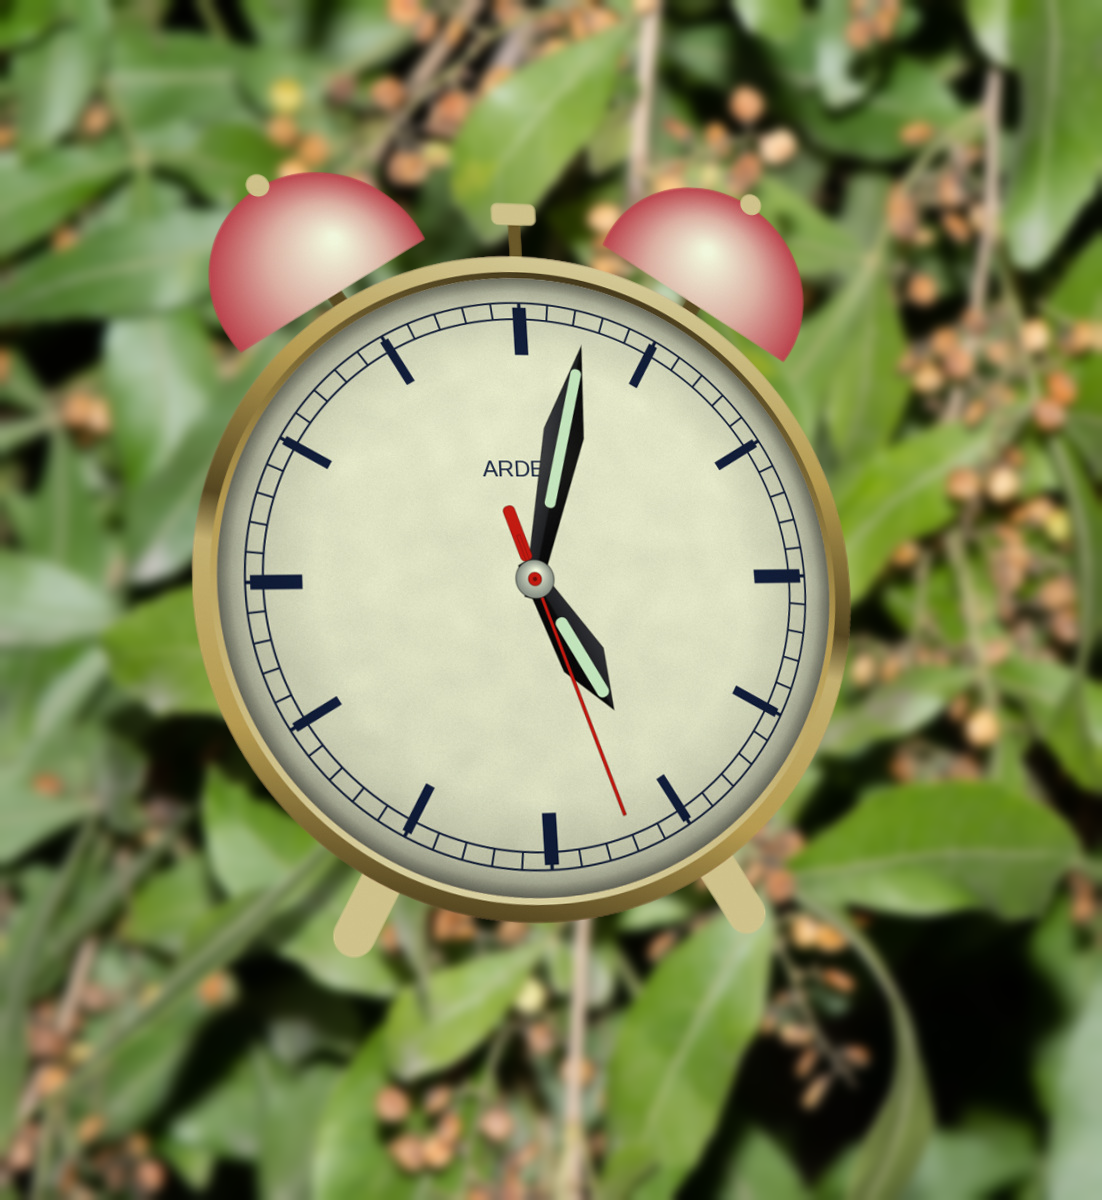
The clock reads **5:02:27**
